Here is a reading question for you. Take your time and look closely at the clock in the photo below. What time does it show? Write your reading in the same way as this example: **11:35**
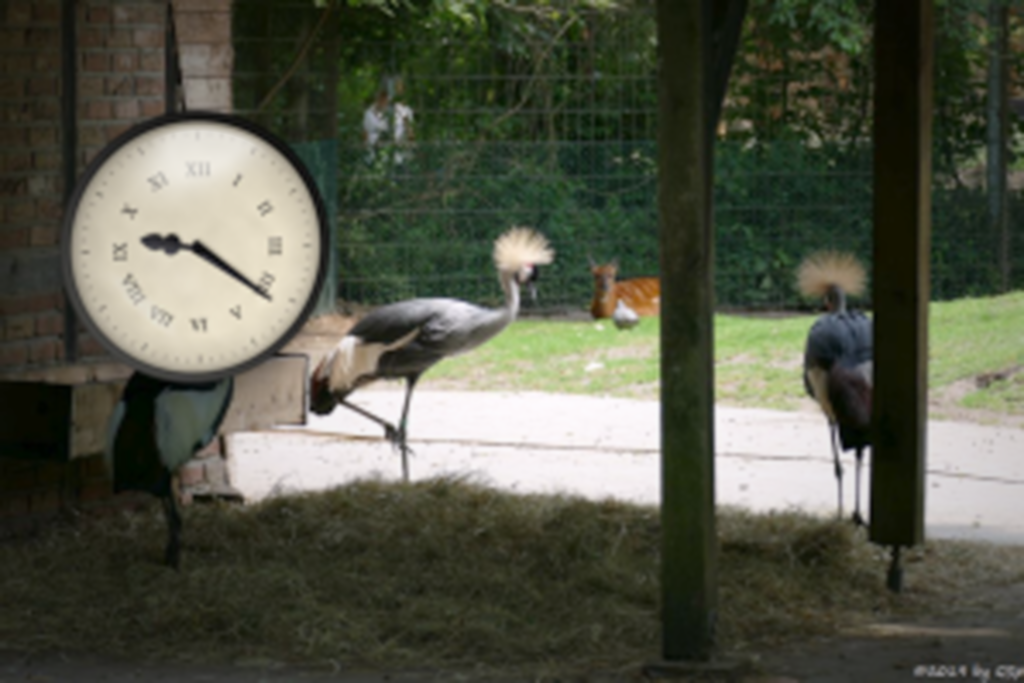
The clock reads **9:21**
